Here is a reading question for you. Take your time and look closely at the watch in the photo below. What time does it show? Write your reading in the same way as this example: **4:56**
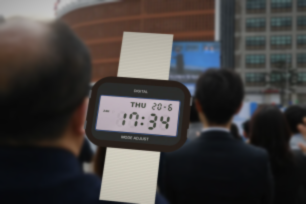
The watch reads **17:34**
